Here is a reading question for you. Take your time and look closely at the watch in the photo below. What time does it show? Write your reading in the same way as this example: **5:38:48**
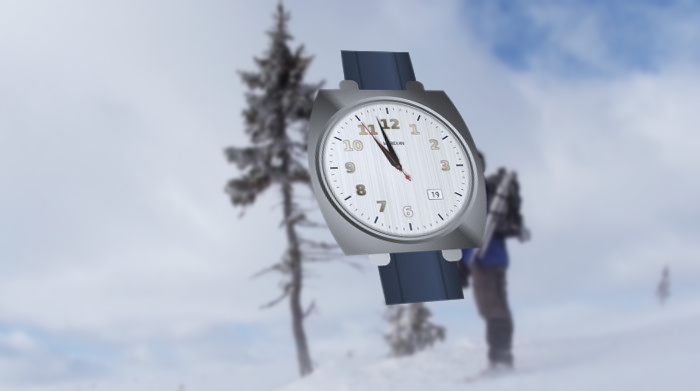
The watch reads **10:57:55**
